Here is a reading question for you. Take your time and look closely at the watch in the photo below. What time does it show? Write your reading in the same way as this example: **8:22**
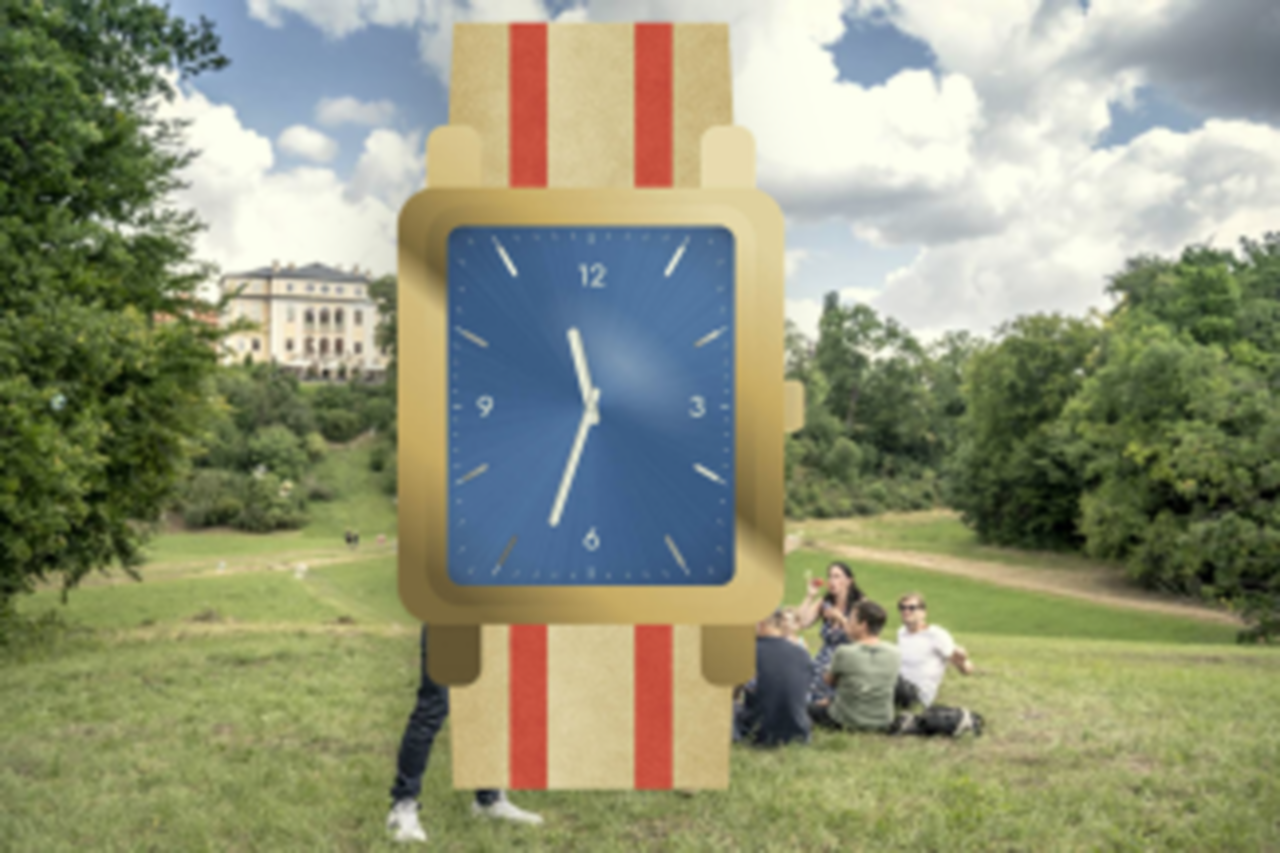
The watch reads **11:33**
